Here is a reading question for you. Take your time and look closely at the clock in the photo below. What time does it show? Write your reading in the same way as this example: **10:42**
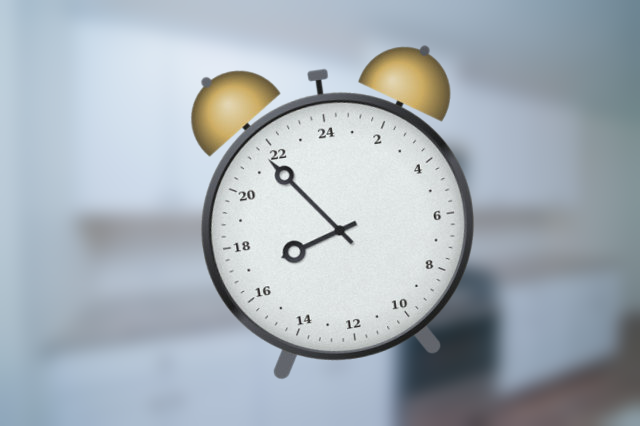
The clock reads **16:54**
